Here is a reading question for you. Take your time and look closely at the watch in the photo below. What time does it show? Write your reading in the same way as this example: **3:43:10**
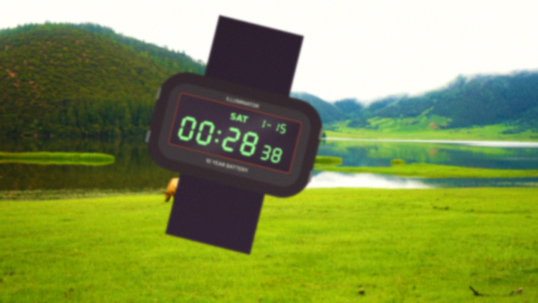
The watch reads **0:28:38**
